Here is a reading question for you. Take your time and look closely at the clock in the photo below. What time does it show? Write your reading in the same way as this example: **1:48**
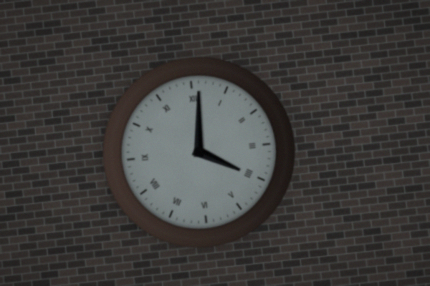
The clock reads **4:01**
